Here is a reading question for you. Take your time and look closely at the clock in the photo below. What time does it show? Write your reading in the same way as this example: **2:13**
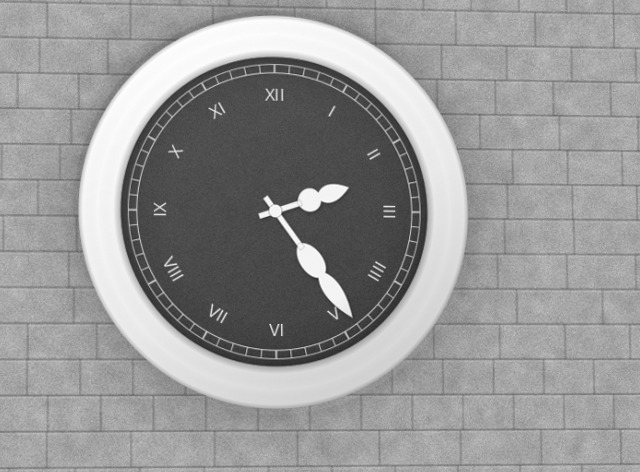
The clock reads **2:24**
